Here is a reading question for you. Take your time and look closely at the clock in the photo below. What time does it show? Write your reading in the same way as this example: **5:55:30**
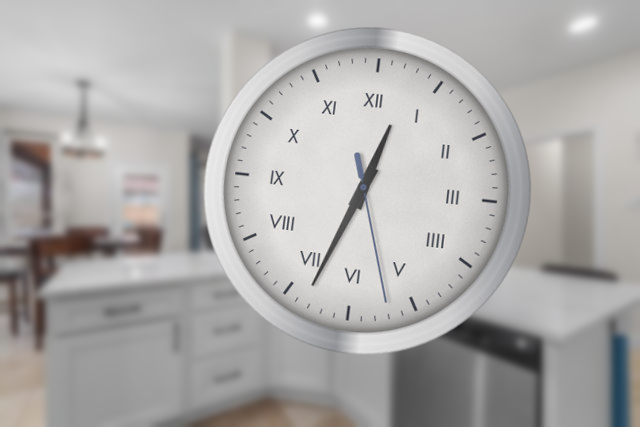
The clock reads **12:33:27**
